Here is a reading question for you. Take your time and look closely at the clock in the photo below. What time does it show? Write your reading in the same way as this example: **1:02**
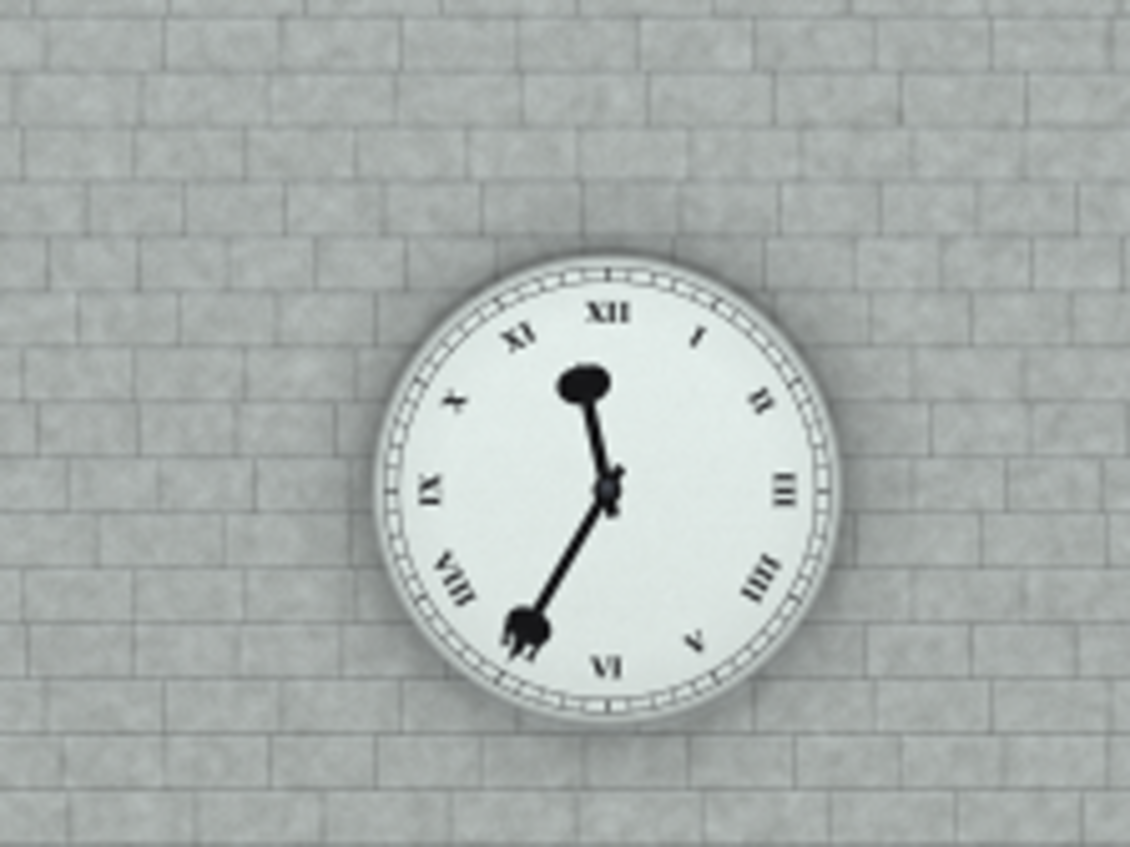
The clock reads **11:35**
